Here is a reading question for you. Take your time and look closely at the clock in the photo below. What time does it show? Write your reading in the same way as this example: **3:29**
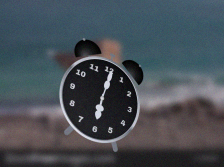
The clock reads **6:01**
